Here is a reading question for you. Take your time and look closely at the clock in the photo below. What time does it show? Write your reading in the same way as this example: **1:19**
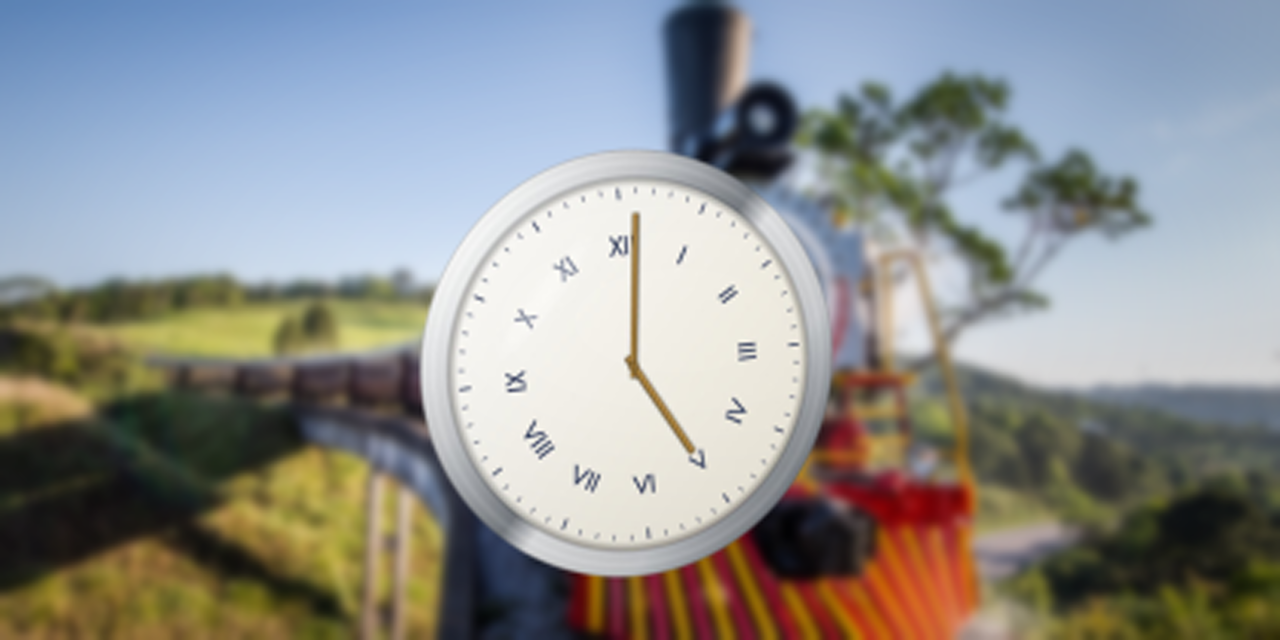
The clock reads **5:01**
